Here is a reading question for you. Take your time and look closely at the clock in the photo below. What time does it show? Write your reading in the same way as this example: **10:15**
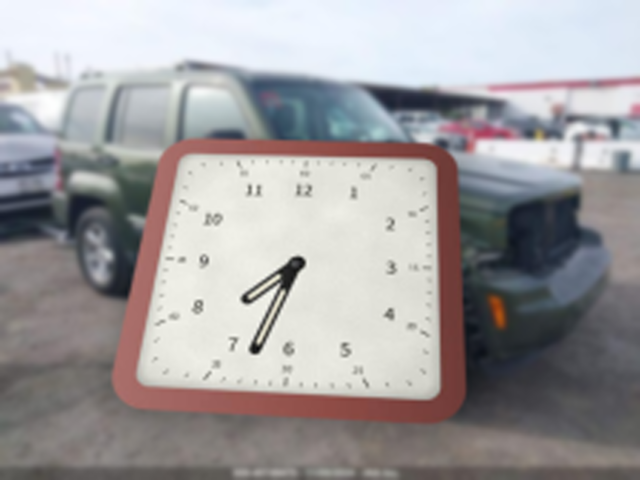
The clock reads **7:33**
